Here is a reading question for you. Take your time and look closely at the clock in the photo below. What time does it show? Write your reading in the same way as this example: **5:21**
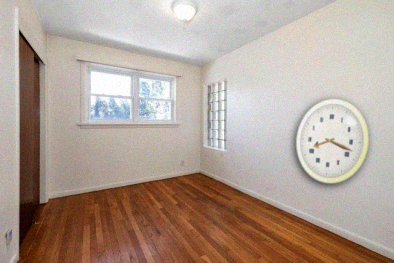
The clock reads **8:18**
